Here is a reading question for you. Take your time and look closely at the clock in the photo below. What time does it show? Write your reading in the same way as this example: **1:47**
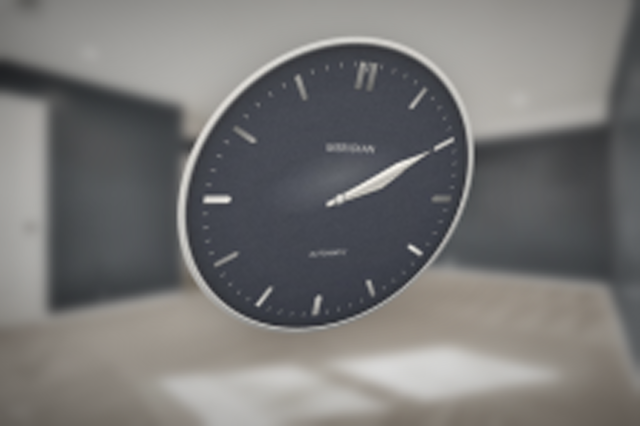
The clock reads **2:10**
